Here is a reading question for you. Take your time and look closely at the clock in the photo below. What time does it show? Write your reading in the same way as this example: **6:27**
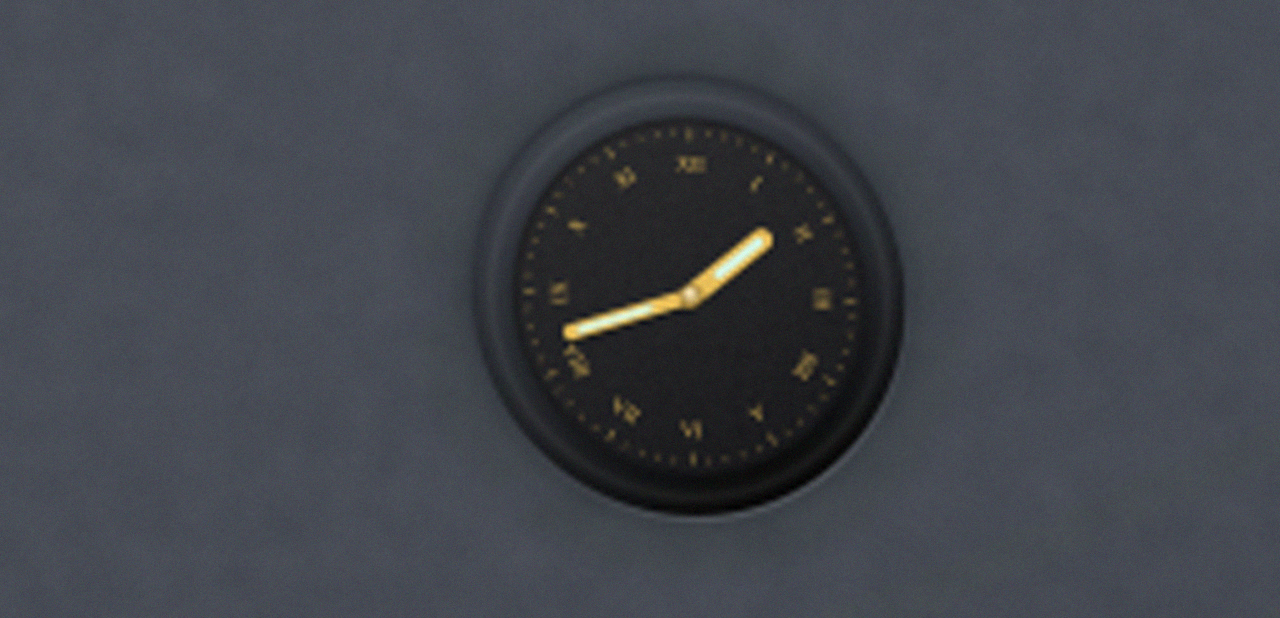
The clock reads **1:42**
